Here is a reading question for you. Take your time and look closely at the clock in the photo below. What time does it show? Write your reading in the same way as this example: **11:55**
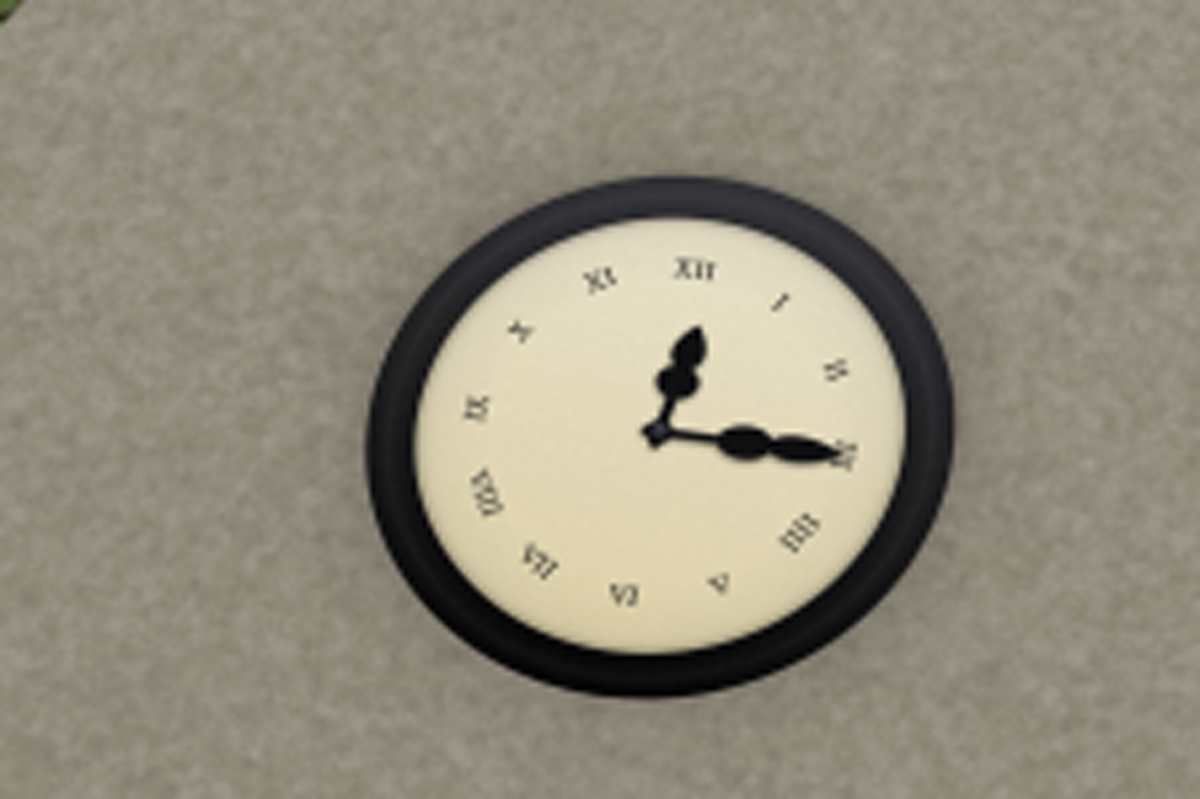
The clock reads **12:15**
